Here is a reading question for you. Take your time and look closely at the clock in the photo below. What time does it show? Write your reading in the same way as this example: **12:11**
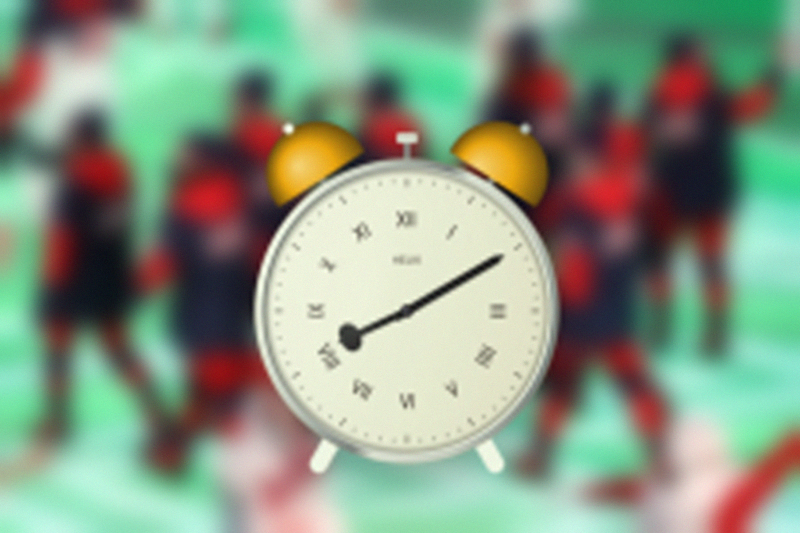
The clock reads **8:10**
